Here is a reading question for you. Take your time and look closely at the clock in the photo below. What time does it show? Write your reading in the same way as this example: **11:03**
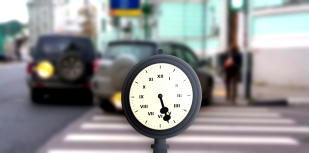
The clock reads **5:27**
